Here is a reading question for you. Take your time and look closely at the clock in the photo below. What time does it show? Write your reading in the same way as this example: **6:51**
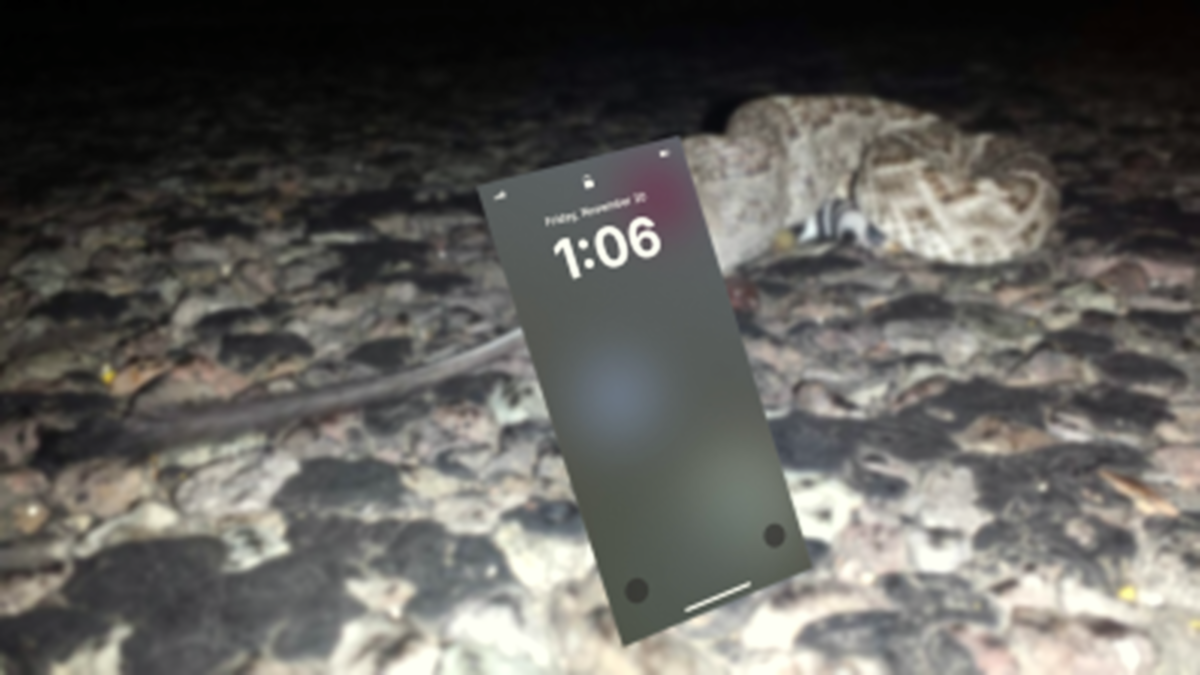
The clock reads **1:06**
